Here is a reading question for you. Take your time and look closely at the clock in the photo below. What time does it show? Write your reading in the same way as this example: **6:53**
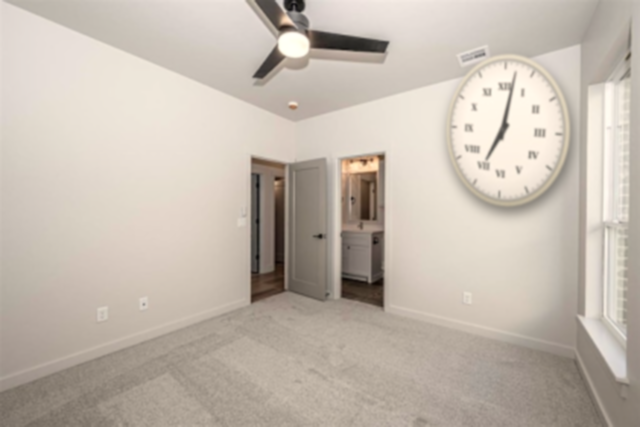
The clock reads **7:02**
